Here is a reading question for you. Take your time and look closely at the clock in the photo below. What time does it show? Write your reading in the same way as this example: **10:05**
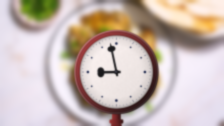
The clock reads **8:58**
